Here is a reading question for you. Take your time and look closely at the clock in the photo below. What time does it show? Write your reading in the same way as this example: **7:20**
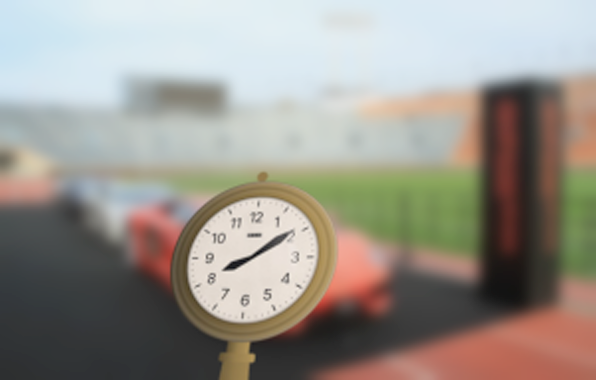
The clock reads **8:09**
